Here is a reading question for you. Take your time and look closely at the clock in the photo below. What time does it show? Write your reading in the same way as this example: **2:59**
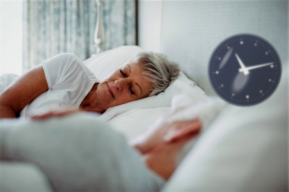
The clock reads **11:14**
